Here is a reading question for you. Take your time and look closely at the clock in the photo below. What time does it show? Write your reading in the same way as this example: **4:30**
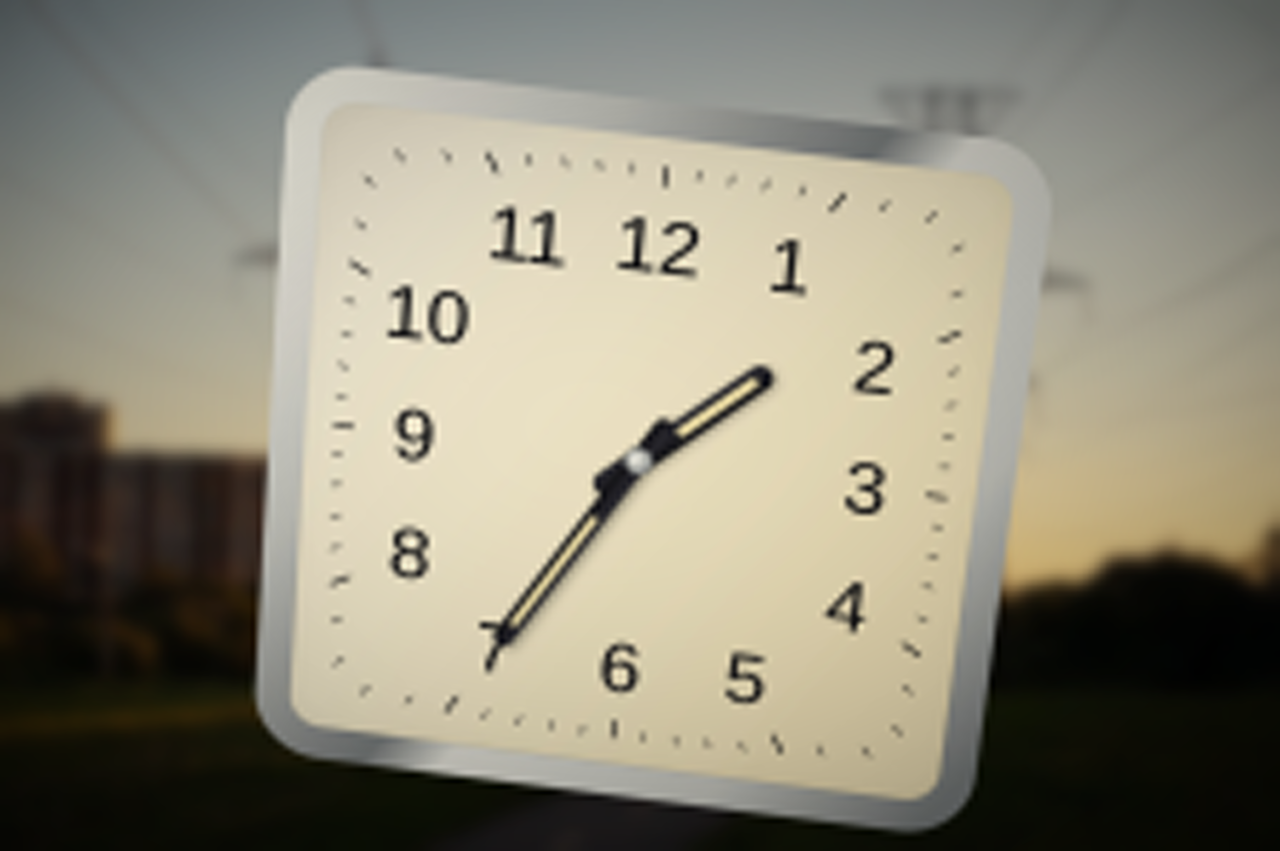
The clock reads **1:35**
